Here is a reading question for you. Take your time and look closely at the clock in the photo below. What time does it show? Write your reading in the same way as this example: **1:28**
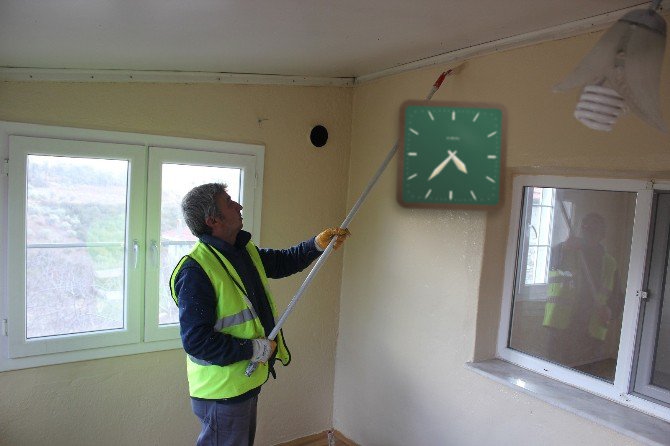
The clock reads **4:37**
